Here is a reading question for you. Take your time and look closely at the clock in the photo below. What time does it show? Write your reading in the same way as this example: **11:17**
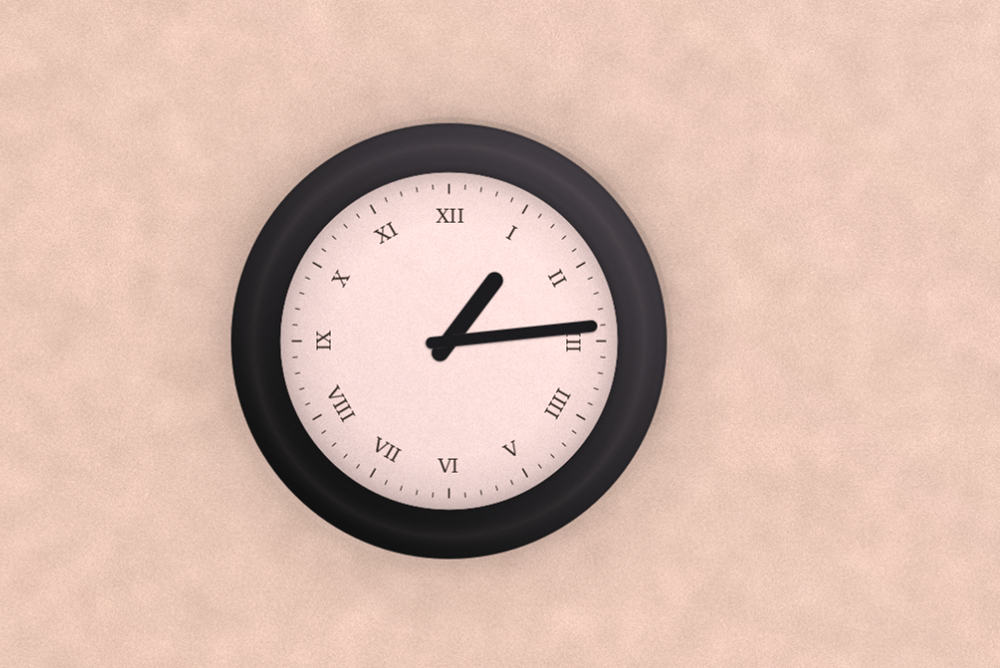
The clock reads **1:14**
